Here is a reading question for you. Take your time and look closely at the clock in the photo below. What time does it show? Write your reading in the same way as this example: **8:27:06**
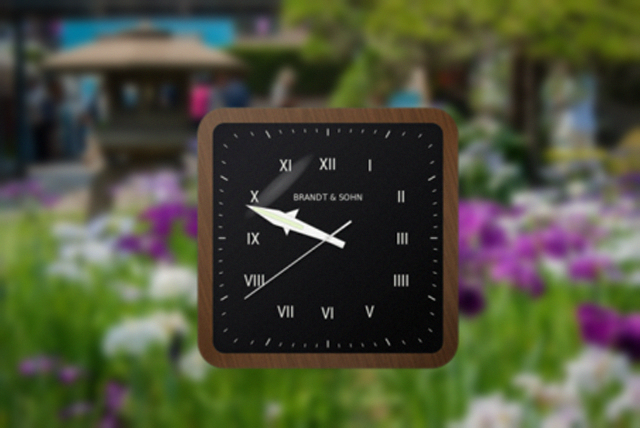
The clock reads **9:48:39**
